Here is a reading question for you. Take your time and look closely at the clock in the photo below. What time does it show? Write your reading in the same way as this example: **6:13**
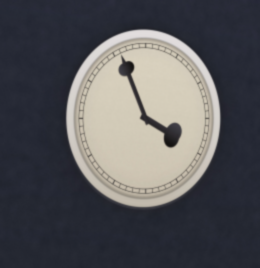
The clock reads **3:56**
